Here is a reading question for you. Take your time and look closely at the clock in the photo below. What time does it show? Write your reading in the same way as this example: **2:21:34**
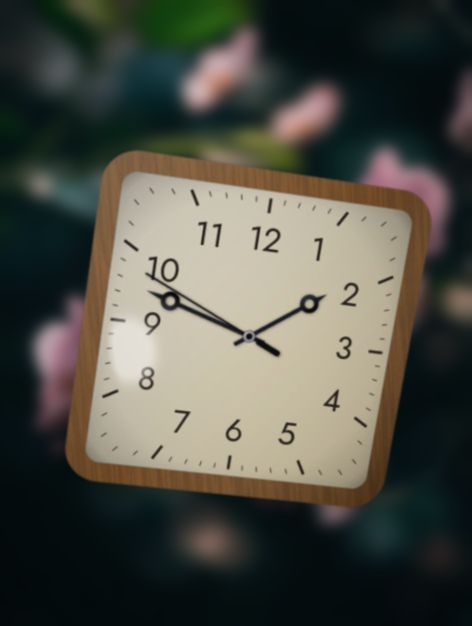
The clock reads **1:47:49**
